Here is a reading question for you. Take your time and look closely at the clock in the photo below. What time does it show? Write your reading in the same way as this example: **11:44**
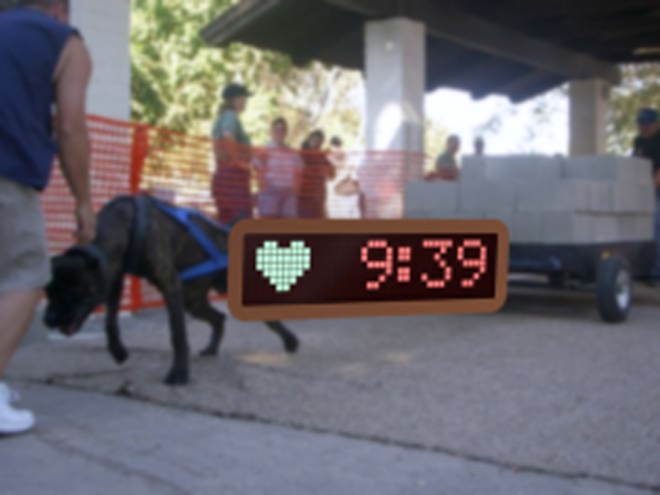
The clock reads **9:39**
